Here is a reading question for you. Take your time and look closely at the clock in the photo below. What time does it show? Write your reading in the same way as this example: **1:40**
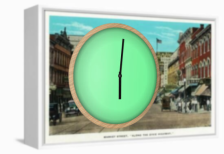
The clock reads **6:01**
